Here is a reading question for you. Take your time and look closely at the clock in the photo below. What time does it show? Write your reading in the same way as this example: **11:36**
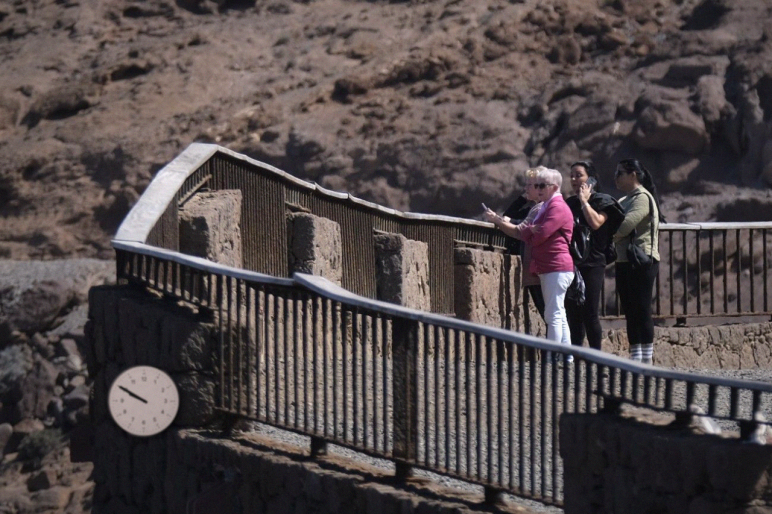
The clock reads **9:50**
